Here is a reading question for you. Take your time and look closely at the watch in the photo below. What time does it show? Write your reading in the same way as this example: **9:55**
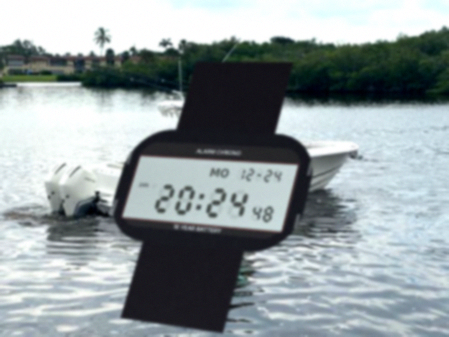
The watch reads **20:24**
